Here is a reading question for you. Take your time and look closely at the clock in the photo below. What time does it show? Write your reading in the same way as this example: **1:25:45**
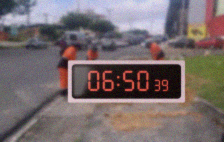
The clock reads **6:50:39**
